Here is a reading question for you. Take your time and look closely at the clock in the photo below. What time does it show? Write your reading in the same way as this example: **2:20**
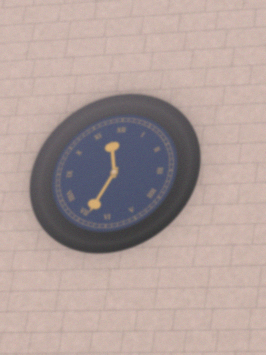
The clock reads **11:34**
